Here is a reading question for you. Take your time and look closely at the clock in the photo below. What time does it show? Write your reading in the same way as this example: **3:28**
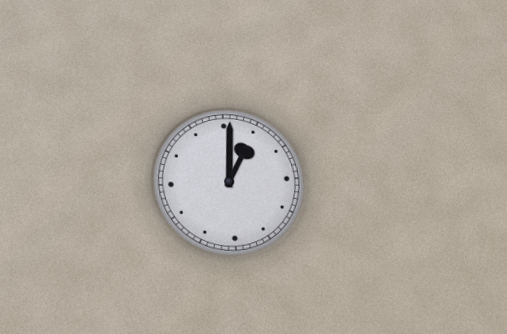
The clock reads **1:01**
